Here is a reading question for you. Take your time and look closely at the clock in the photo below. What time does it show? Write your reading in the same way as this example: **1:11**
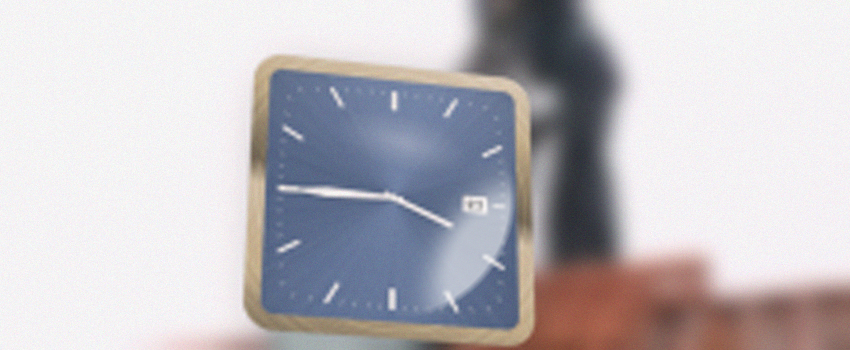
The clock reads **3:45**
